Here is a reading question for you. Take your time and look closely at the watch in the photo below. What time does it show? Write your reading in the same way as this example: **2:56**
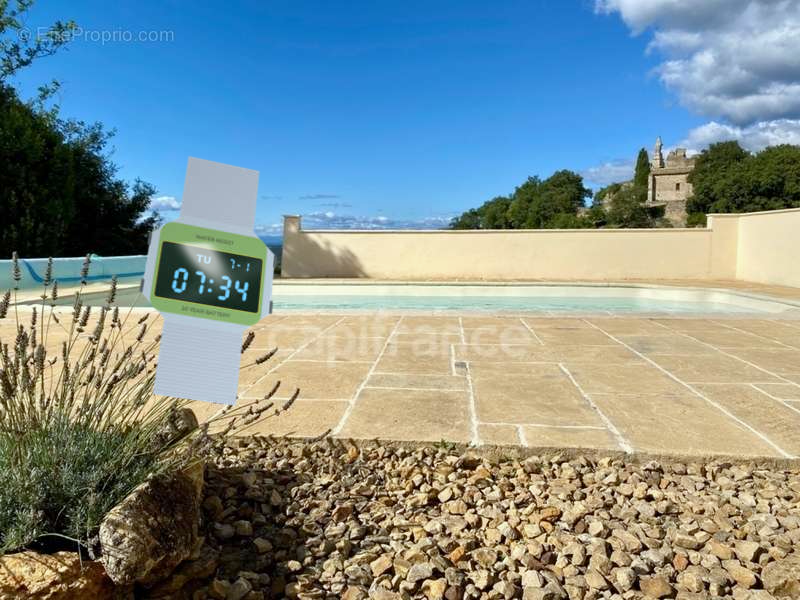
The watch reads **7:34**
